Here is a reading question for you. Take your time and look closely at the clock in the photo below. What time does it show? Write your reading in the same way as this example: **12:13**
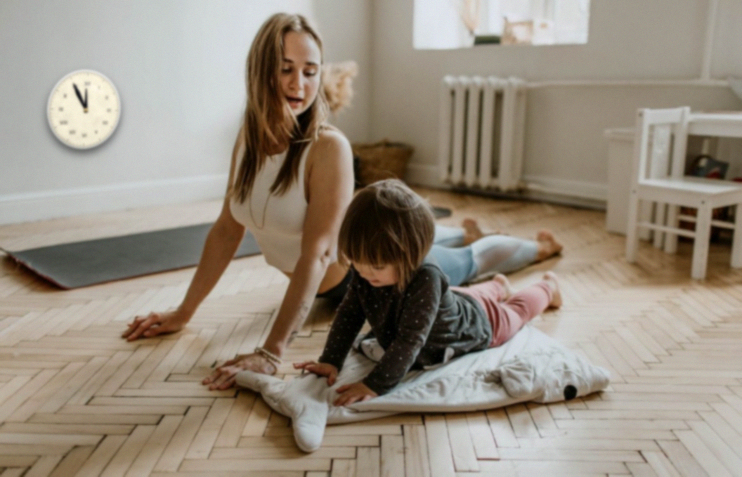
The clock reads **11:55**
